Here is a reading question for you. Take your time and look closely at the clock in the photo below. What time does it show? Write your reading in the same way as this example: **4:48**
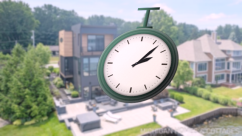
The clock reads **2:07**
